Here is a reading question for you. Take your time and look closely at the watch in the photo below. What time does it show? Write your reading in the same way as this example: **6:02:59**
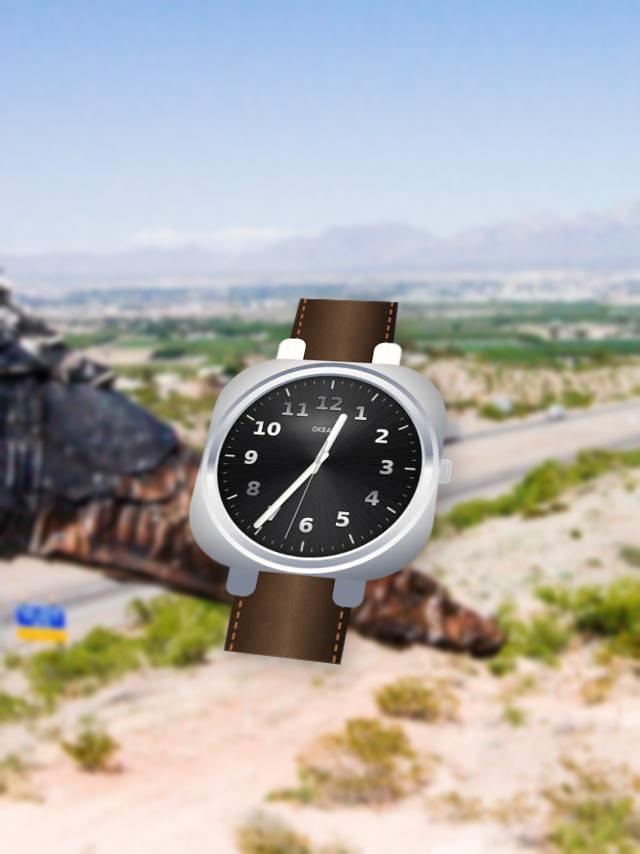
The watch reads **12:35:32**
